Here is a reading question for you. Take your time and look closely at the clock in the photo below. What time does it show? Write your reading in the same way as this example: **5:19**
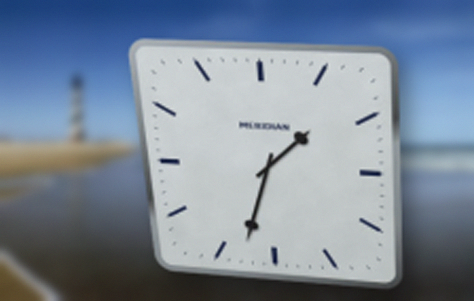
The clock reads **1:33**
